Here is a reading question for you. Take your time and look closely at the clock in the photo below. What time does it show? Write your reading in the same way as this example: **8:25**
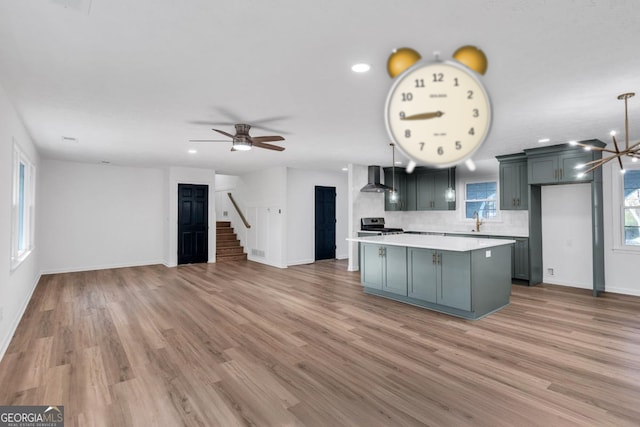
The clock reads **8:44**
